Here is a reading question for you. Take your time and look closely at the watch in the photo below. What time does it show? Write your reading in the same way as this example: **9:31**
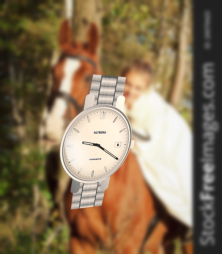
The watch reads **9:20**
